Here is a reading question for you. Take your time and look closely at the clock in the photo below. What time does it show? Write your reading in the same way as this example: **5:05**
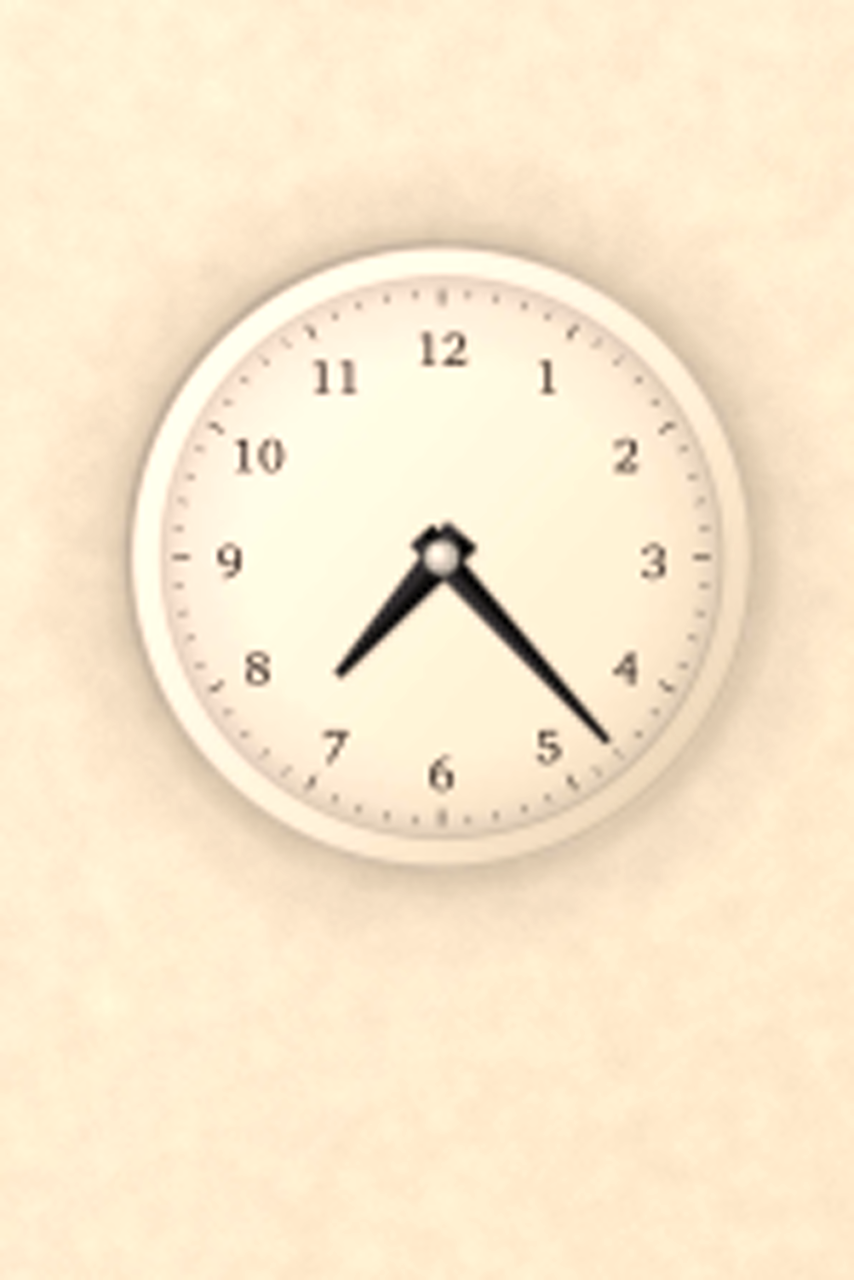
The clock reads **7:23**
